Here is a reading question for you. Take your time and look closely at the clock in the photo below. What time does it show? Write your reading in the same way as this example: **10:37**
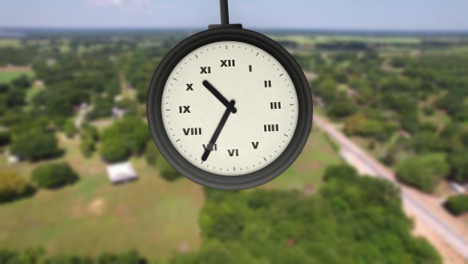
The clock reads **10:35**
